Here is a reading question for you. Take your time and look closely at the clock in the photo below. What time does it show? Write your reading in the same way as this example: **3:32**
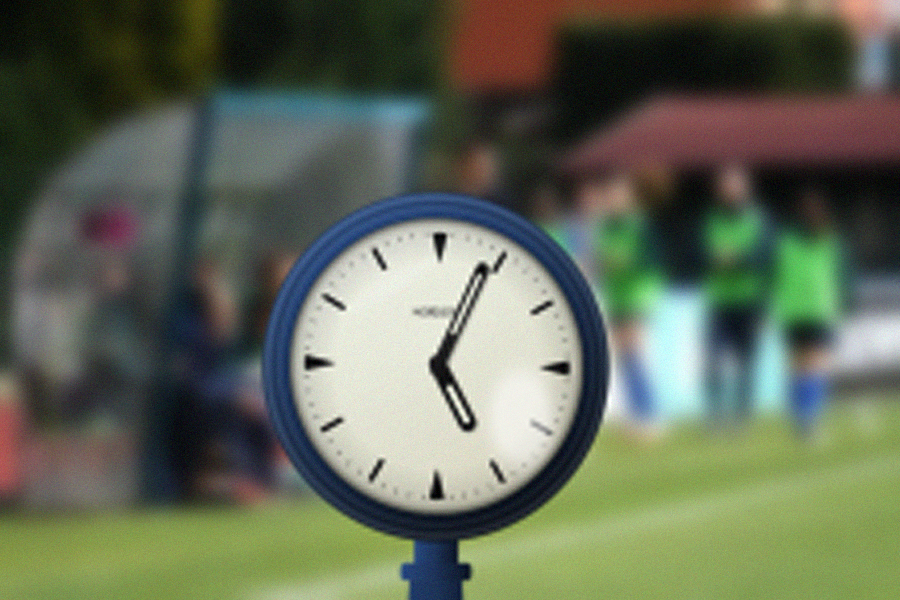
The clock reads **5:04**
